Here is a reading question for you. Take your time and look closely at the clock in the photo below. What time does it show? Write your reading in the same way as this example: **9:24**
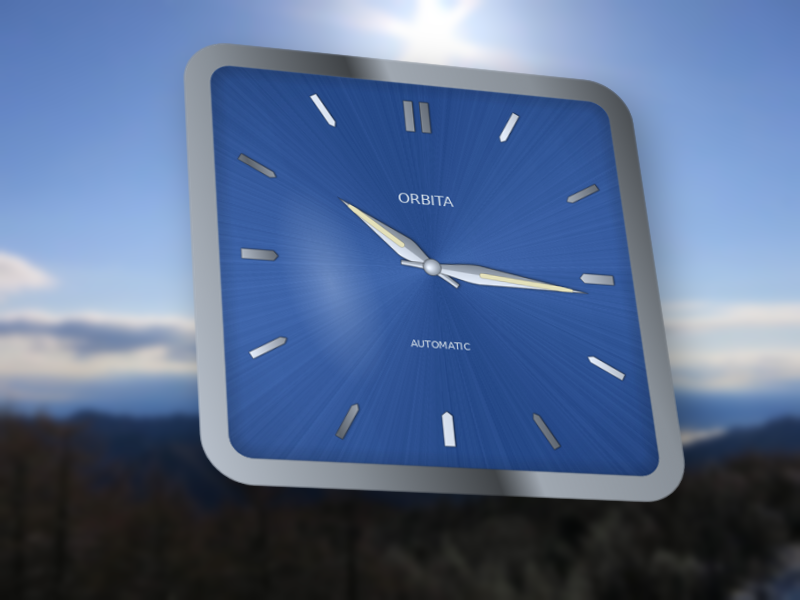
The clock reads **10:16**
